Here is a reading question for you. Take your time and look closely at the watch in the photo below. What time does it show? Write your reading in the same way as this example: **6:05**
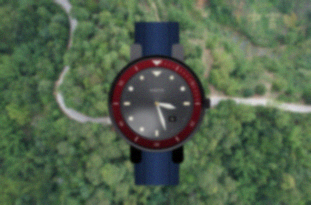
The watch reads **3:27**
